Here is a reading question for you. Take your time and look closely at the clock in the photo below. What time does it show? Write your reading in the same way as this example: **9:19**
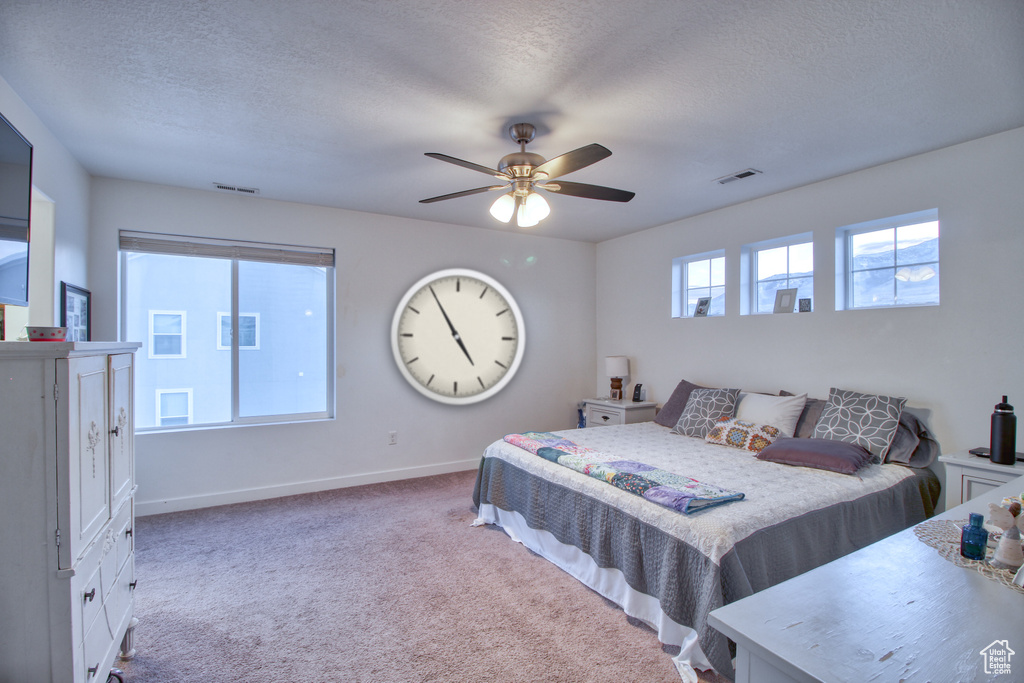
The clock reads **4:55**
